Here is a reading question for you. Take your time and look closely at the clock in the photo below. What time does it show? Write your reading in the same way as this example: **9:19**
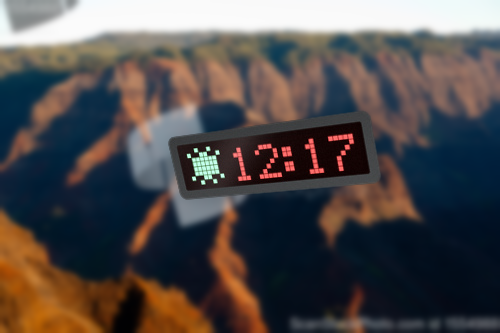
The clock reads **12:17**
